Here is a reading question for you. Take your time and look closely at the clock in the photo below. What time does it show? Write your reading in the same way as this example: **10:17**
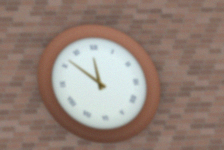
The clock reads **11:52**
